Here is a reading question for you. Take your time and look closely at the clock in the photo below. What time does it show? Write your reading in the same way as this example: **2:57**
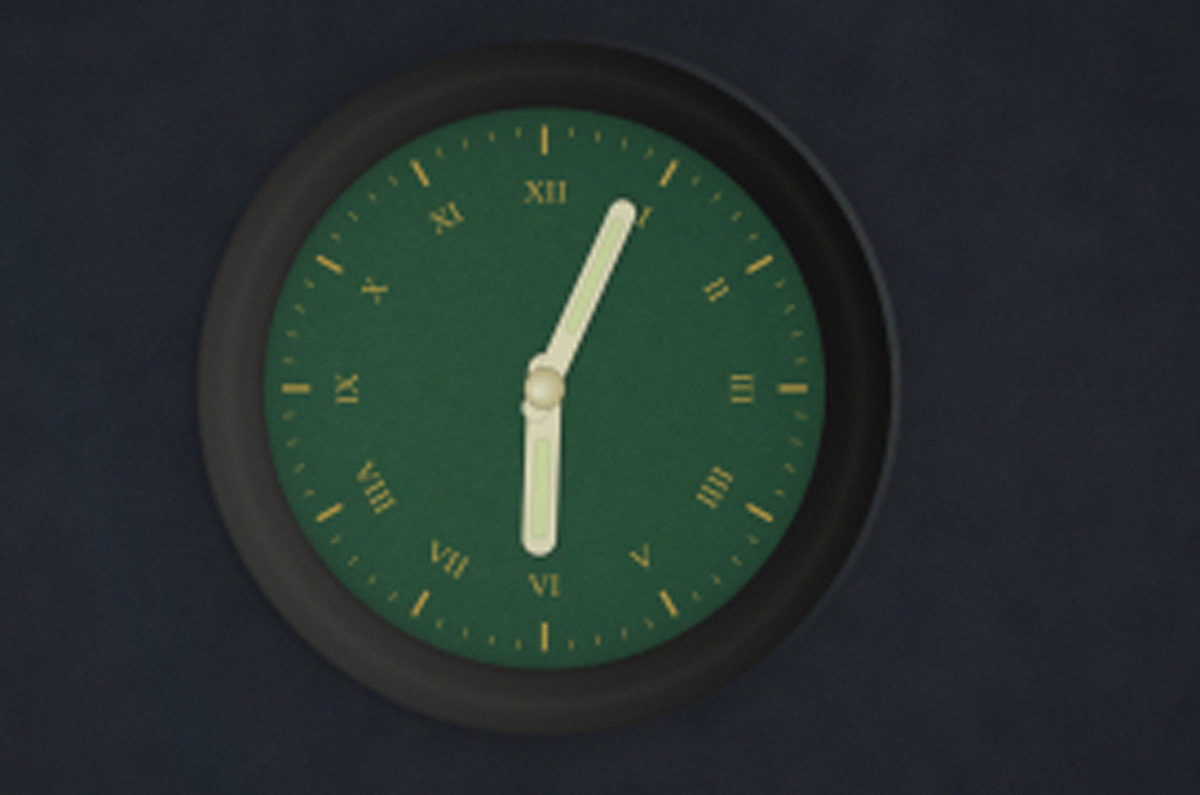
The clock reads **6:04**
